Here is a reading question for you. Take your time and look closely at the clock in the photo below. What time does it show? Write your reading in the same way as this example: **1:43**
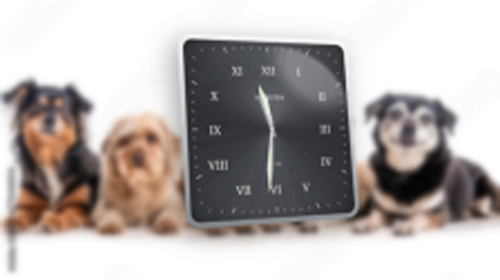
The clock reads **11:31**
